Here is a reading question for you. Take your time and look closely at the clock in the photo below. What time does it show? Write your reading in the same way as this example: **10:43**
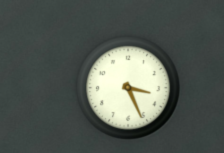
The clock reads **3:26**
